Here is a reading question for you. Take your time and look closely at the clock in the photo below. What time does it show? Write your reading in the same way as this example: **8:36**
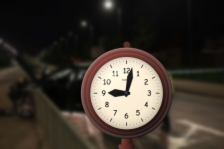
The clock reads **9:02**
